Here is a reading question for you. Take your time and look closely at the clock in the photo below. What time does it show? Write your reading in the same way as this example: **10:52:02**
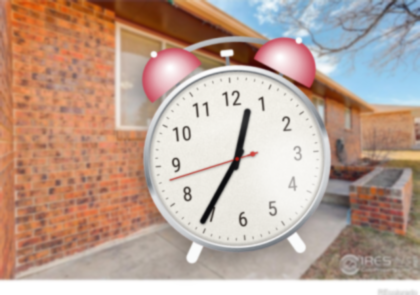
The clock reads **12:35:43**
